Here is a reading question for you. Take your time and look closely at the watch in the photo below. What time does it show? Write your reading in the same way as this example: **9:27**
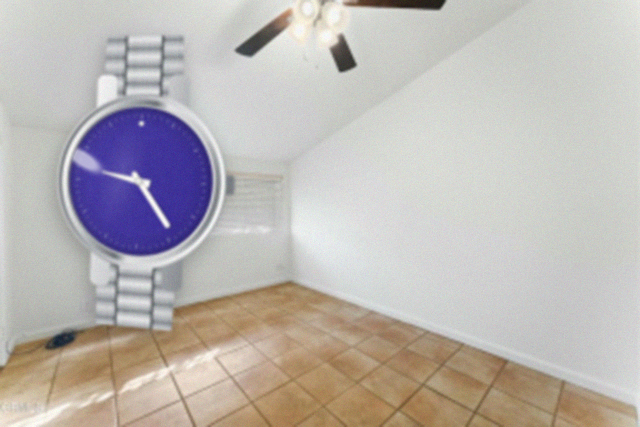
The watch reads **9:24**
